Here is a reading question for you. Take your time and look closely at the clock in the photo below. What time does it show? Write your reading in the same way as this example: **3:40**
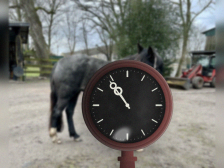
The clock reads **10:54**
